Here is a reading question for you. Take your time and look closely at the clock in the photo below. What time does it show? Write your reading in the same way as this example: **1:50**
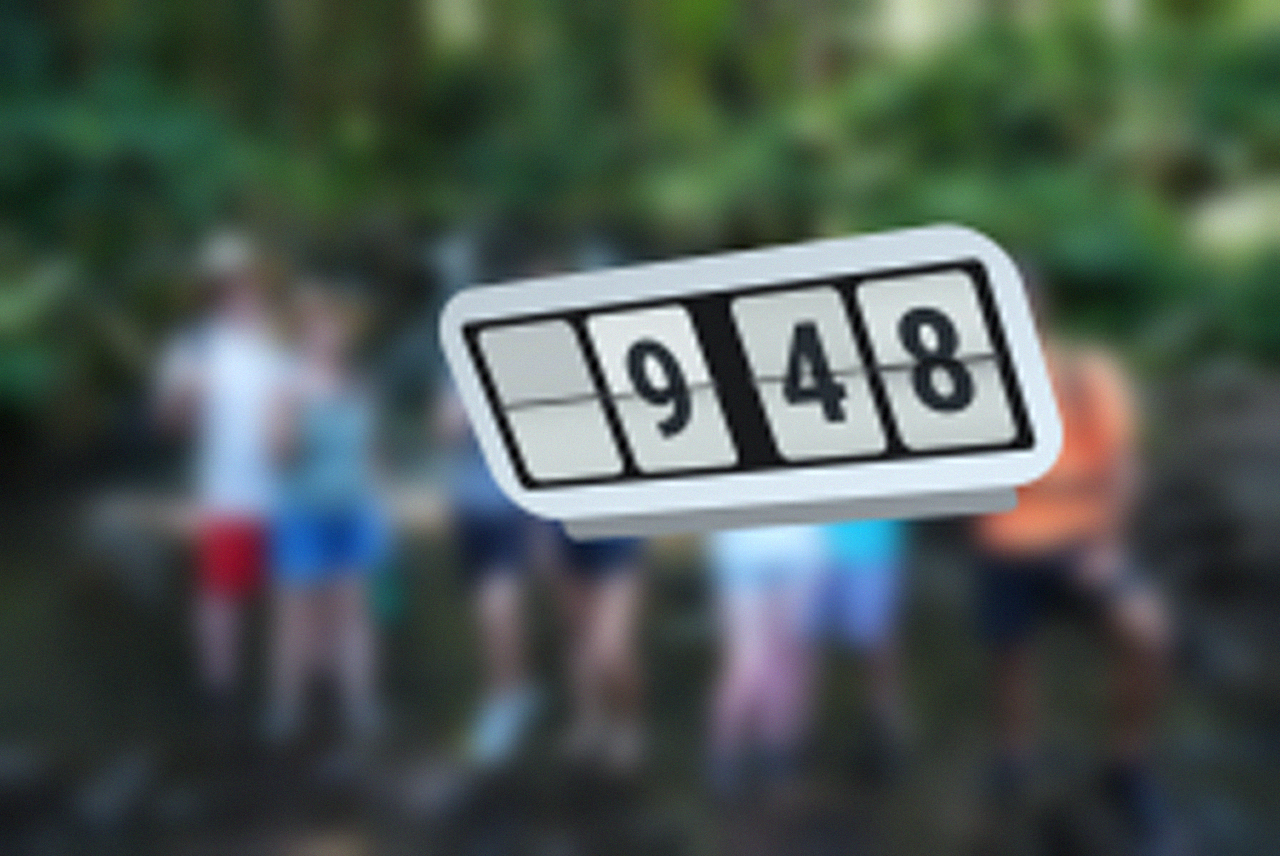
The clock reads **9:48**
